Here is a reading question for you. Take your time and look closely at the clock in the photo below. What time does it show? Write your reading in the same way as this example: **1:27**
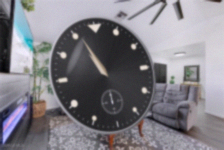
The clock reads **10:56**
